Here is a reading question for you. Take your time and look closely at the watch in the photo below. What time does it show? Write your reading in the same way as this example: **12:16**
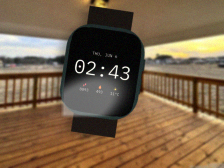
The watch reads **2:43**
